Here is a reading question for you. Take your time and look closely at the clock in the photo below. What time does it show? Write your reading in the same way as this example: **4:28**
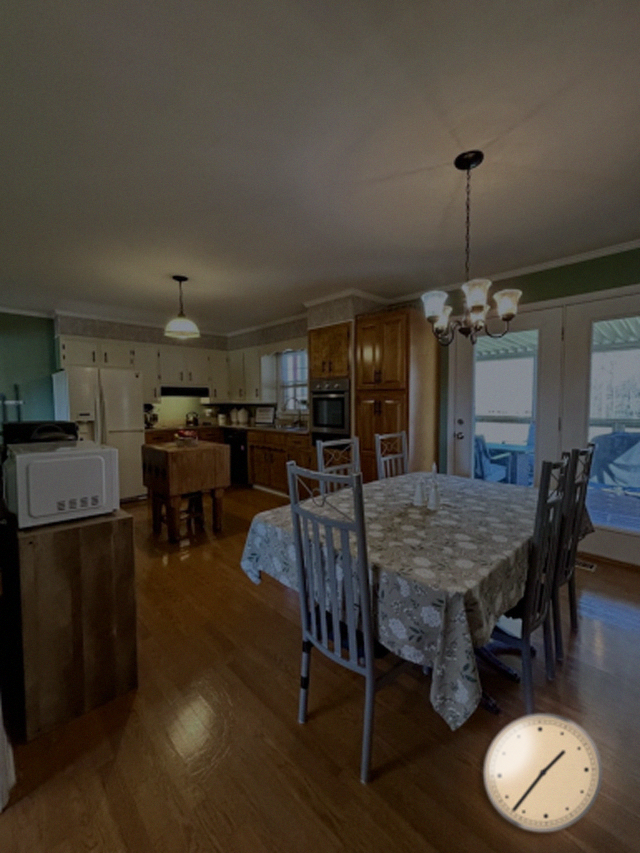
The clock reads **1:37**
